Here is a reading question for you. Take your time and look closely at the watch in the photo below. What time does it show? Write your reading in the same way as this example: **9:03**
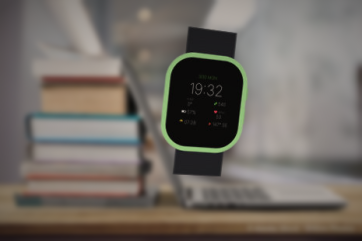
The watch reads **19:32**
